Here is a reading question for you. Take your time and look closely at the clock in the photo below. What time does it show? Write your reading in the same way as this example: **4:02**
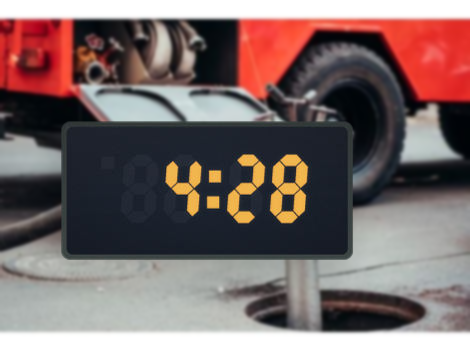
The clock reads **4:28**
